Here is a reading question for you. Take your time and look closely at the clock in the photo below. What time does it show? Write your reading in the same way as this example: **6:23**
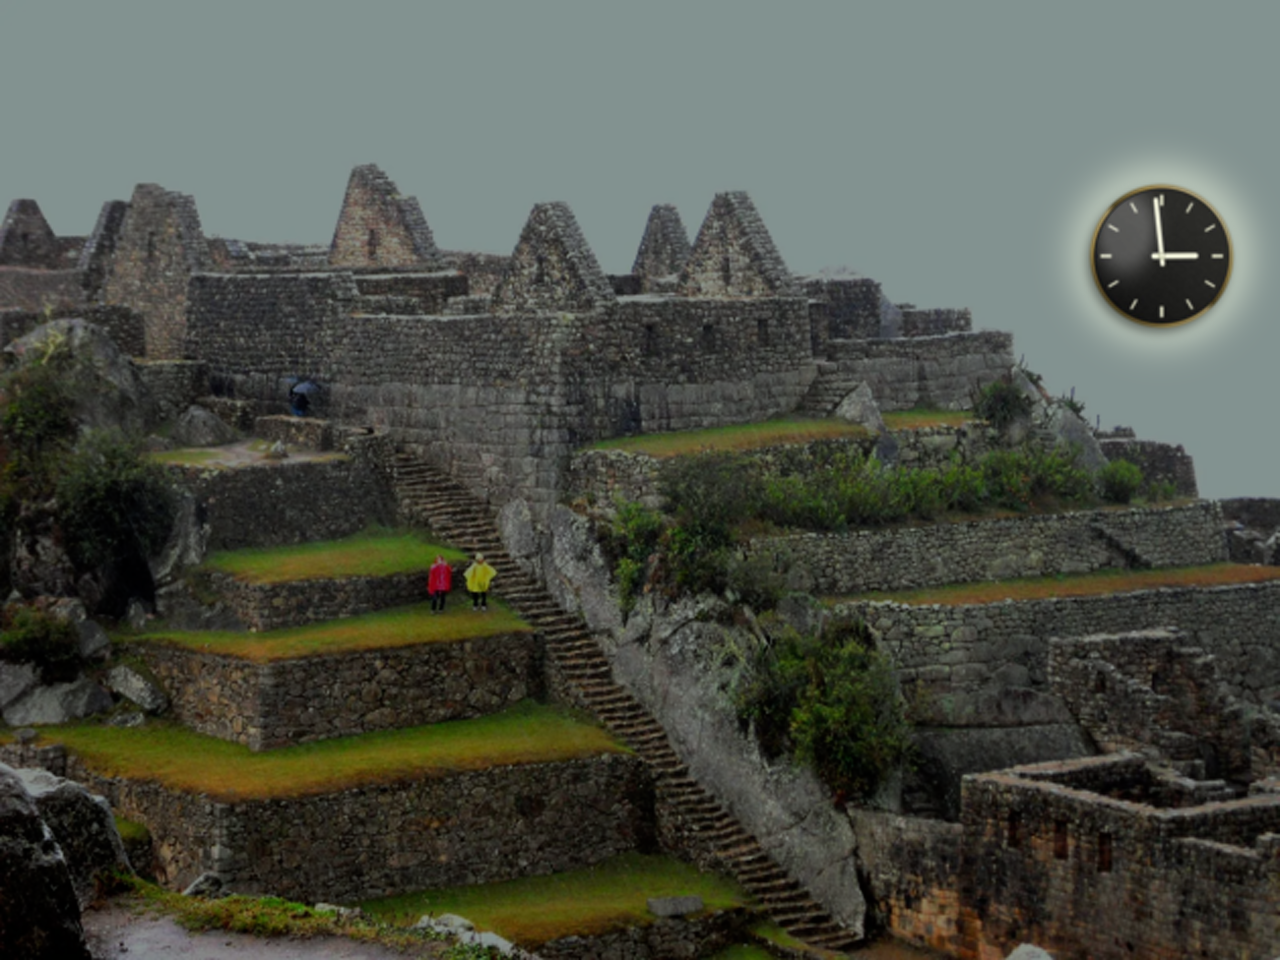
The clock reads **2:59**
